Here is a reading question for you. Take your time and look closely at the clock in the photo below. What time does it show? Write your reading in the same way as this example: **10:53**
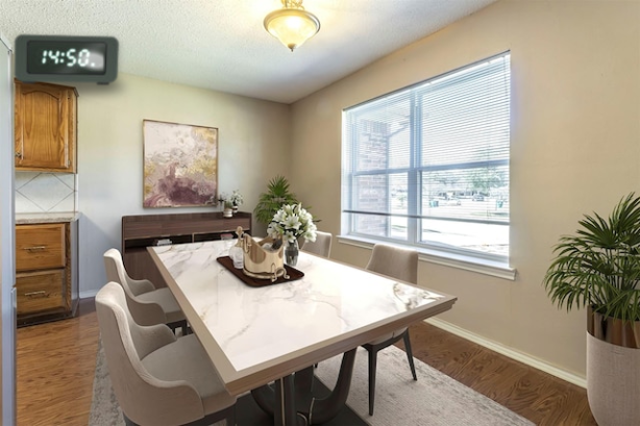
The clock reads **14:50**
